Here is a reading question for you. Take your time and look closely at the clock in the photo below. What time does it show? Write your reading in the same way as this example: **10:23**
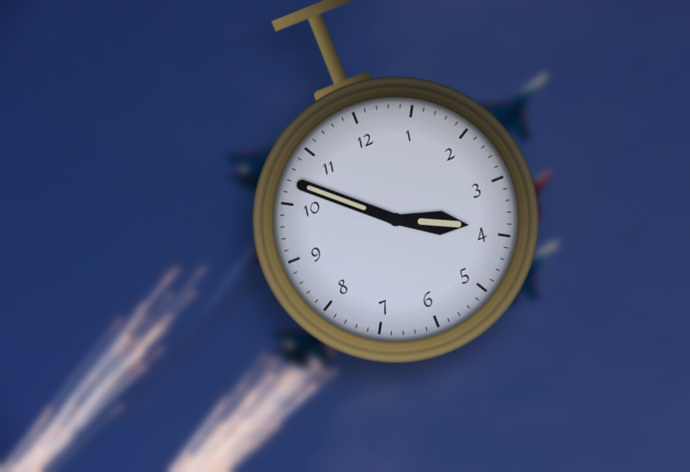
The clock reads **3:52**
